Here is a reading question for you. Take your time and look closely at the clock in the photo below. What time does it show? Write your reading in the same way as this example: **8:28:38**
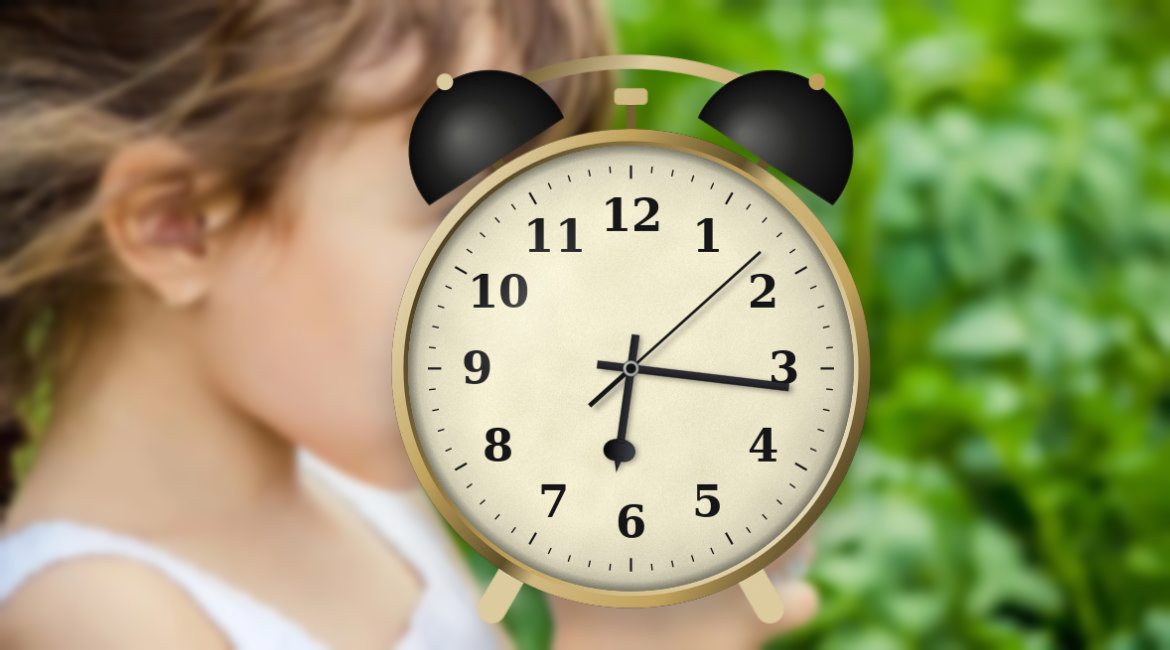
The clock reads **6:16:08**
